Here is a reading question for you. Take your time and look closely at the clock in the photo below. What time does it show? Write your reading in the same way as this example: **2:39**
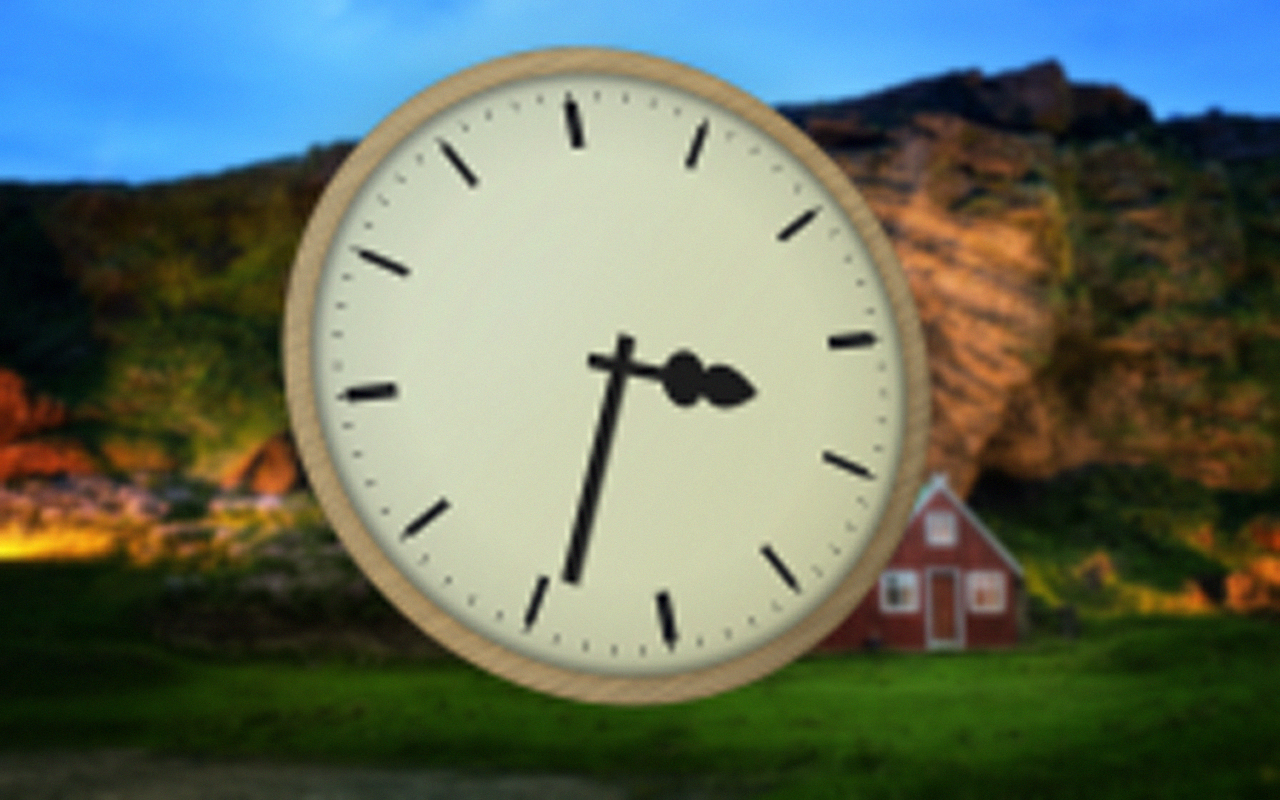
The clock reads **3:34**
